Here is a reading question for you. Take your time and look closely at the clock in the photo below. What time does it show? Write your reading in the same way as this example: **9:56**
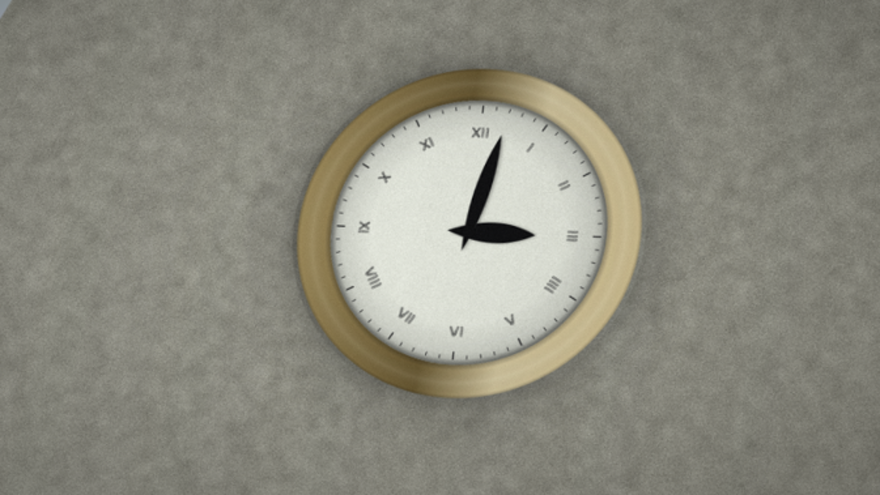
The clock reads **3:02**
